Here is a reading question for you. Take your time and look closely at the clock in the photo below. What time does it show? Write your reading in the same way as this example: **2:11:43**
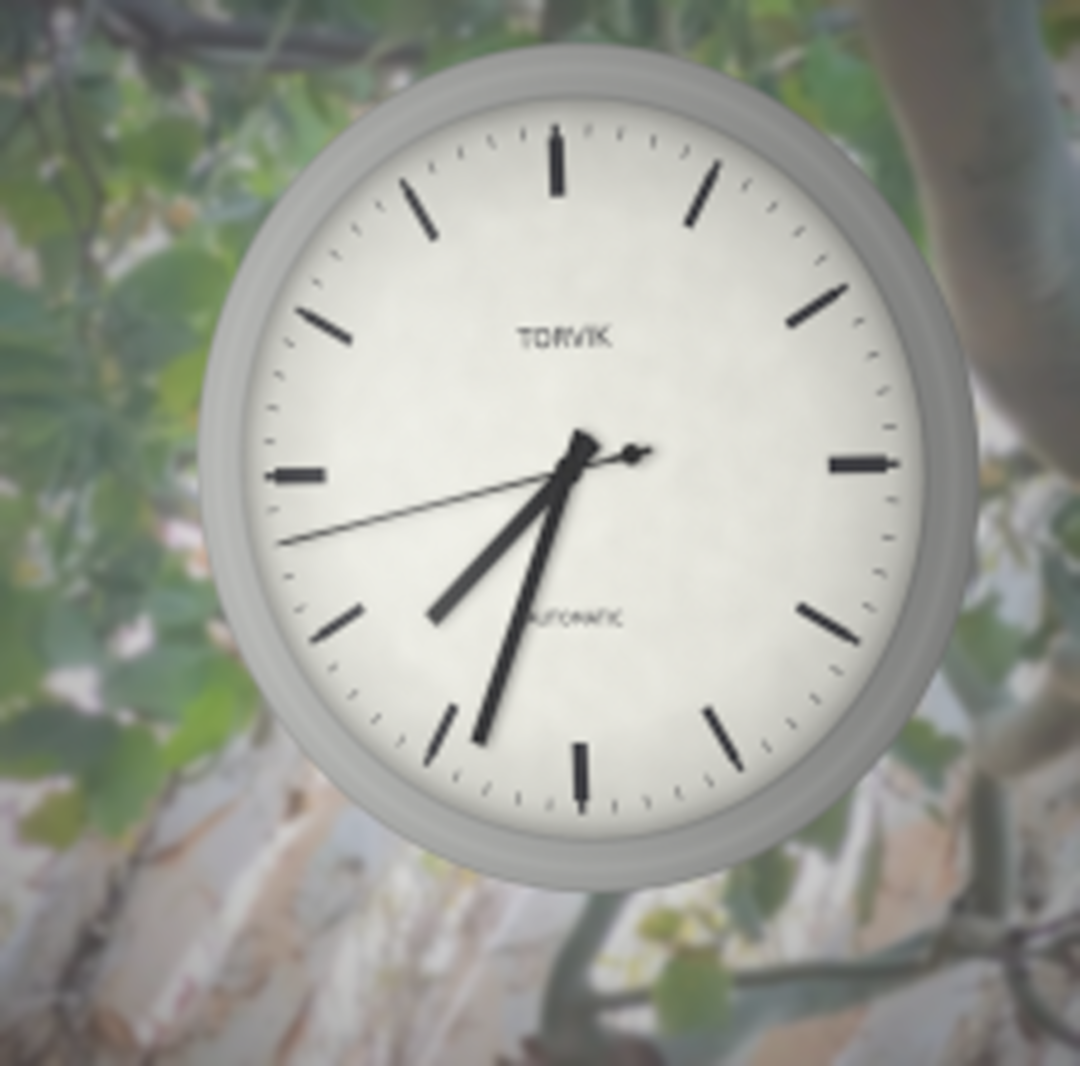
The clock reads **7:33:43**
